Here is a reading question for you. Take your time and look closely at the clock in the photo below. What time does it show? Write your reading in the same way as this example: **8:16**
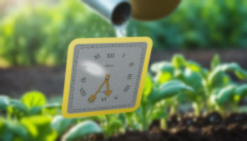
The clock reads **5:35**
